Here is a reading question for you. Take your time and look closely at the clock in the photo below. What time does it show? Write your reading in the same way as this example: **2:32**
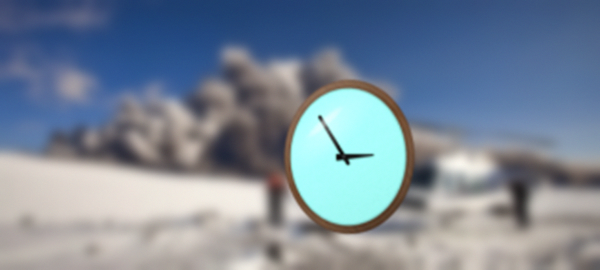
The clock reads **2:54**
